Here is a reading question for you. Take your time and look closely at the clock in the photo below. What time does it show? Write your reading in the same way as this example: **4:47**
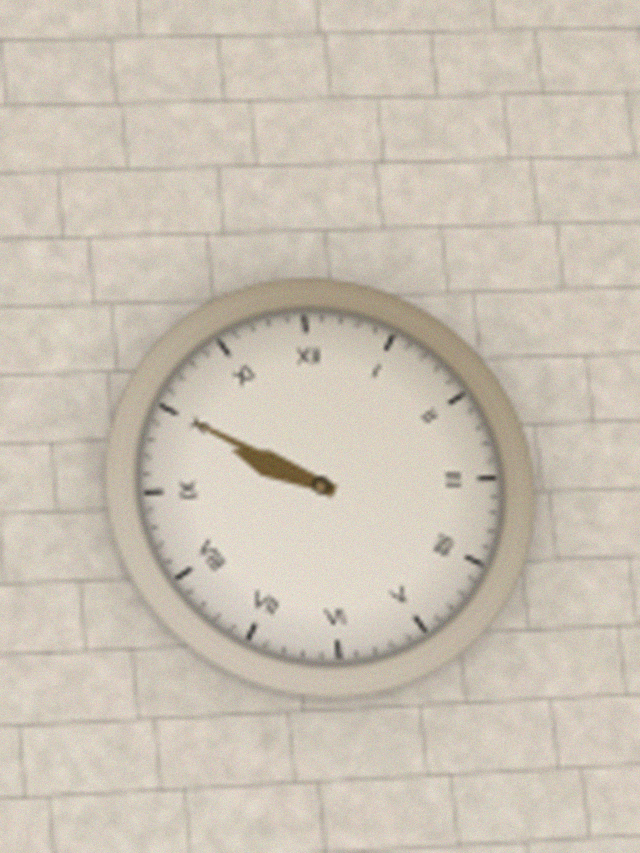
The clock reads **9:50**
